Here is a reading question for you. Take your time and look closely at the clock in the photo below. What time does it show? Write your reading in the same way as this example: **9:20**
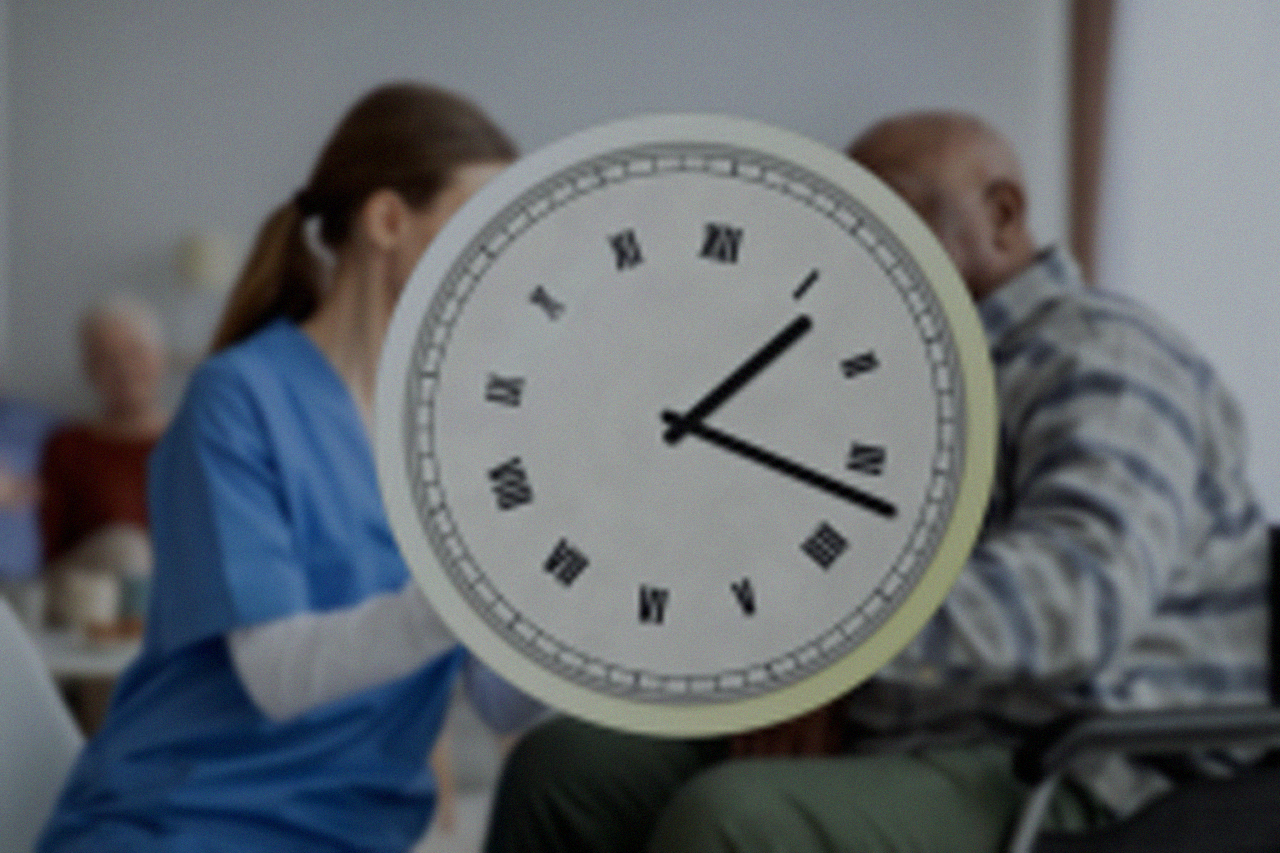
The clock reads **1:17**
